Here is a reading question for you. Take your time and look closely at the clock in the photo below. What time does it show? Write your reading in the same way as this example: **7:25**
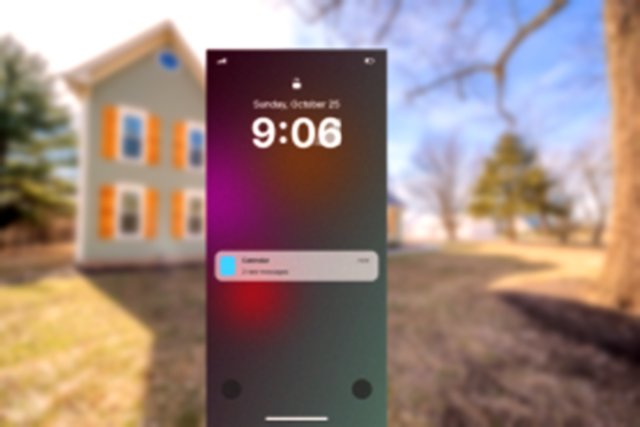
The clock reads **9:06**
